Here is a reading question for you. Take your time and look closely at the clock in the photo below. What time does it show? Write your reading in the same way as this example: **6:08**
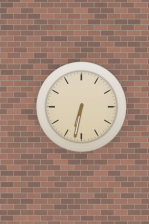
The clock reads **6:32**
